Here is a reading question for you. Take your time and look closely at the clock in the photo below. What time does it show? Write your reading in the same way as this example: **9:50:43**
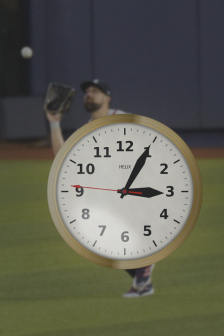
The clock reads **3:04:46**
